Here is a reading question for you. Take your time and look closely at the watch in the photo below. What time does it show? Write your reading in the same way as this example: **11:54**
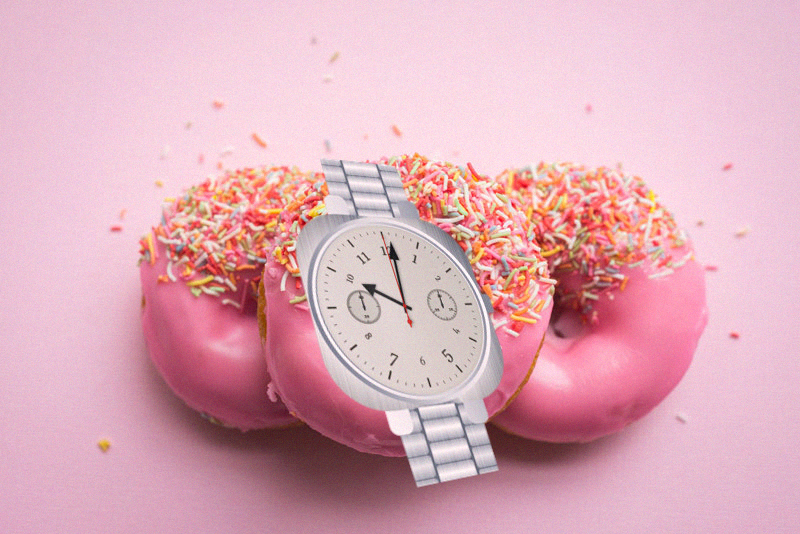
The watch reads **10:01**
